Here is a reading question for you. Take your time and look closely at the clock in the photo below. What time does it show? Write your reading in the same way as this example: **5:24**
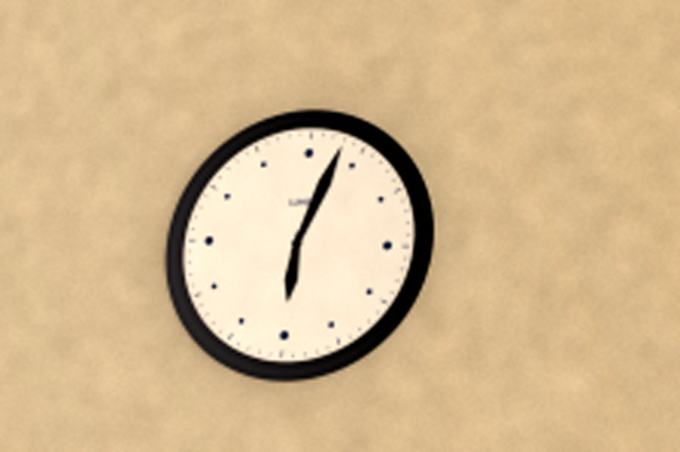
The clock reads **6:03**
